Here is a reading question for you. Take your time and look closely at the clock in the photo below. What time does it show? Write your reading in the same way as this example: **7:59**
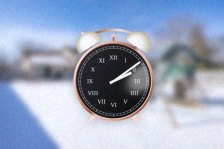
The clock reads **2:09**
